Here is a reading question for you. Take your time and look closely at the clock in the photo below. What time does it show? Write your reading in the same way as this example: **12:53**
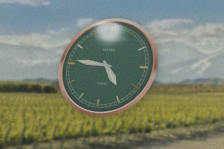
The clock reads **4:46**
